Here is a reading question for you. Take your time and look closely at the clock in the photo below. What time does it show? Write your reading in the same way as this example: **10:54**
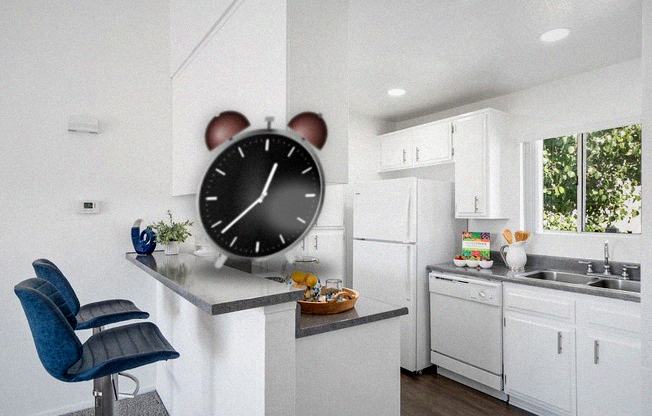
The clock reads **12:38**
